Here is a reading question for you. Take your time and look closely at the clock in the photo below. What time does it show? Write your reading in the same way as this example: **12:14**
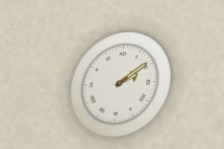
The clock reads **2:09**
